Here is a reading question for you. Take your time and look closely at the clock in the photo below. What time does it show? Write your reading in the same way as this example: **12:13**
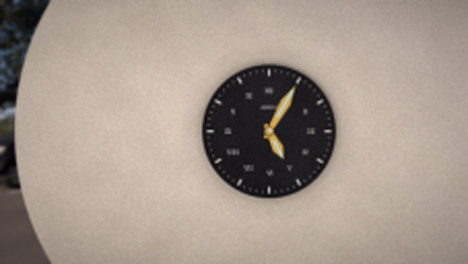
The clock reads **5:05**
